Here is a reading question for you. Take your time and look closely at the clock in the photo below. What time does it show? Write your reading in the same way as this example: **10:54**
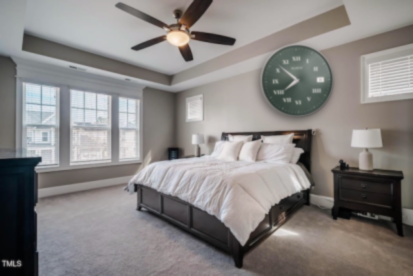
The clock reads **7:52**
